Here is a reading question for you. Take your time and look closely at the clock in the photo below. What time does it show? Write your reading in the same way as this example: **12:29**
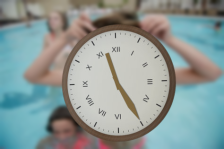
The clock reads **11:25**
